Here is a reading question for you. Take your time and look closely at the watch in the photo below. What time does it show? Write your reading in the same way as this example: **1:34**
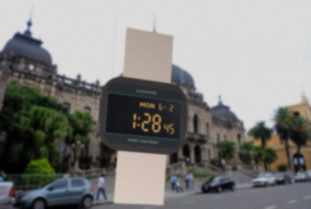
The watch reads **1:28**
